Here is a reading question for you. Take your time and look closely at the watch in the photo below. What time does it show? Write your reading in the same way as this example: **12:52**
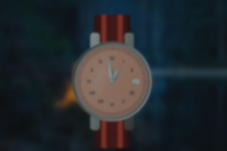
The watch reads **12:59**
